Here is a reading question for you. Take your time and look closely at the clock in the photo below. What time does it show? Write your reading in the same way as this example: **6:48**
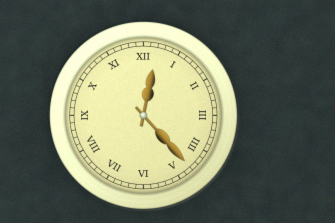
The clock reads **12:23**
